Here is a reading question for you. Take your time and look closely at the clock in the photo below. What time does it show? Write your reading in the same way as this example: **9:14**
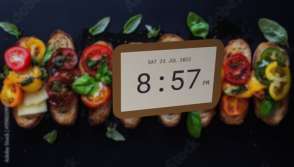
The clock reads **8:57**
